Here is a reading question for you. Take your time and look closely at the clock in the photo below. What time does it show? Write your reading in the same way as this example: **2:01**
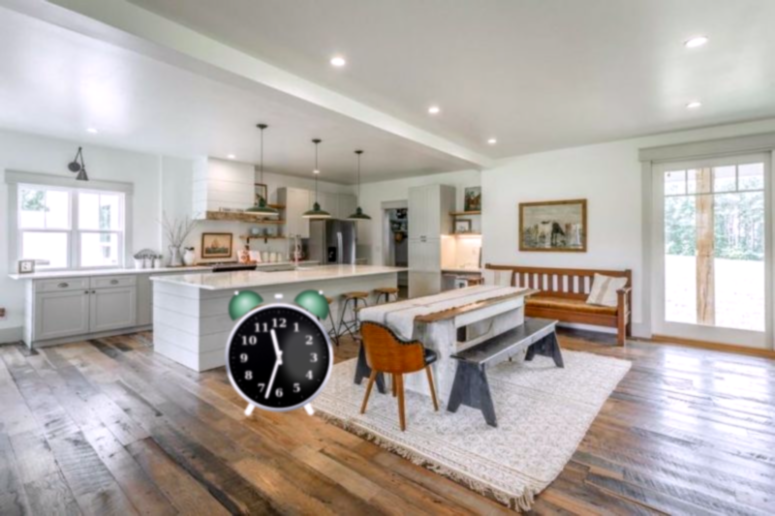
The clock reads **11:33**
